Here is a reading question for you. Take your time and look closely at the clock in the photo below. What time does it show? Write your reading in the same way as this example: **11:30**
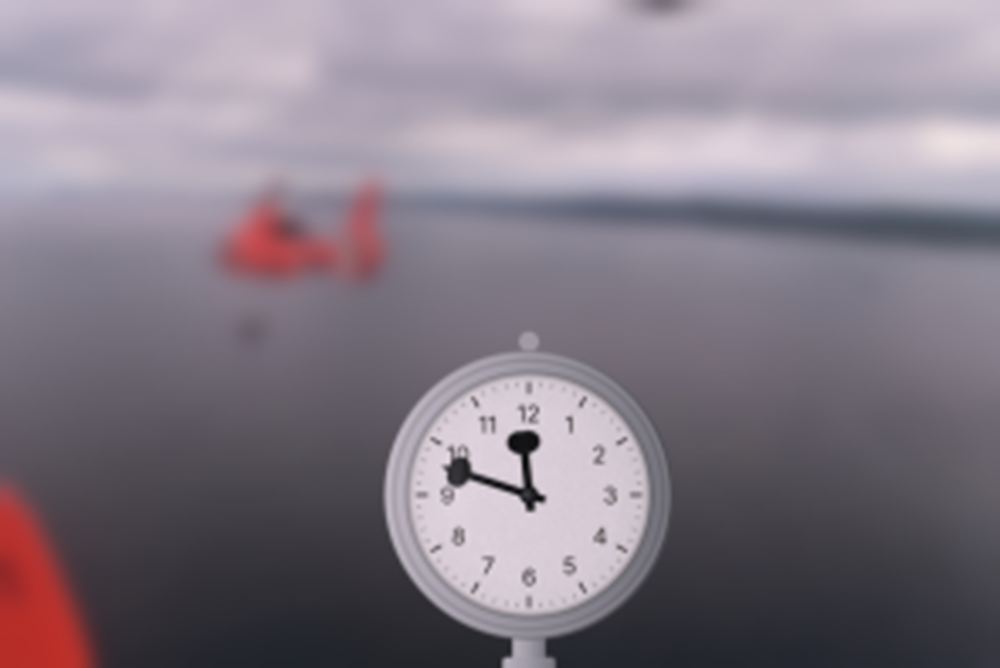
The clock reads **11:48**
